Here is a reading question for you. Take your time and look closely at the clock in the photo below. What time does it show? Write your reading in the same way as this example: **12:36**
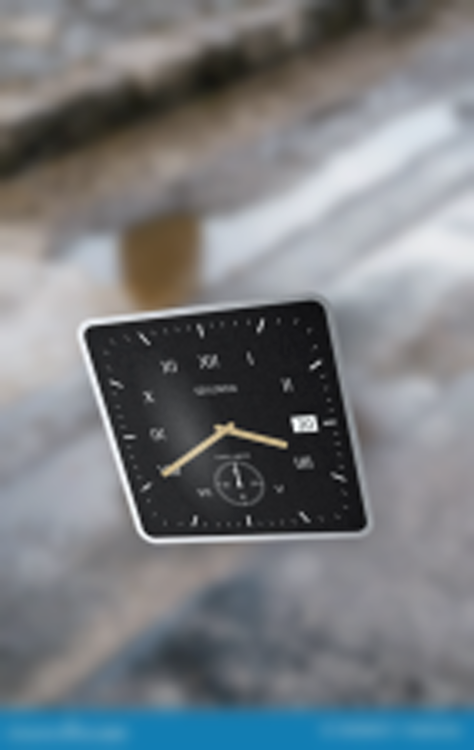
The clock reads **3:40**
